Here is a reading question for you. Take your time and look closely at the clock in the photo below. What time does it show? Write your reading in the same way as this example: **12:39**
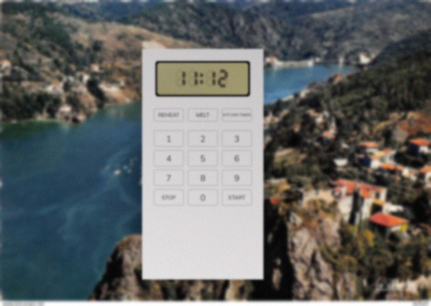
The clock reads **11:12**
